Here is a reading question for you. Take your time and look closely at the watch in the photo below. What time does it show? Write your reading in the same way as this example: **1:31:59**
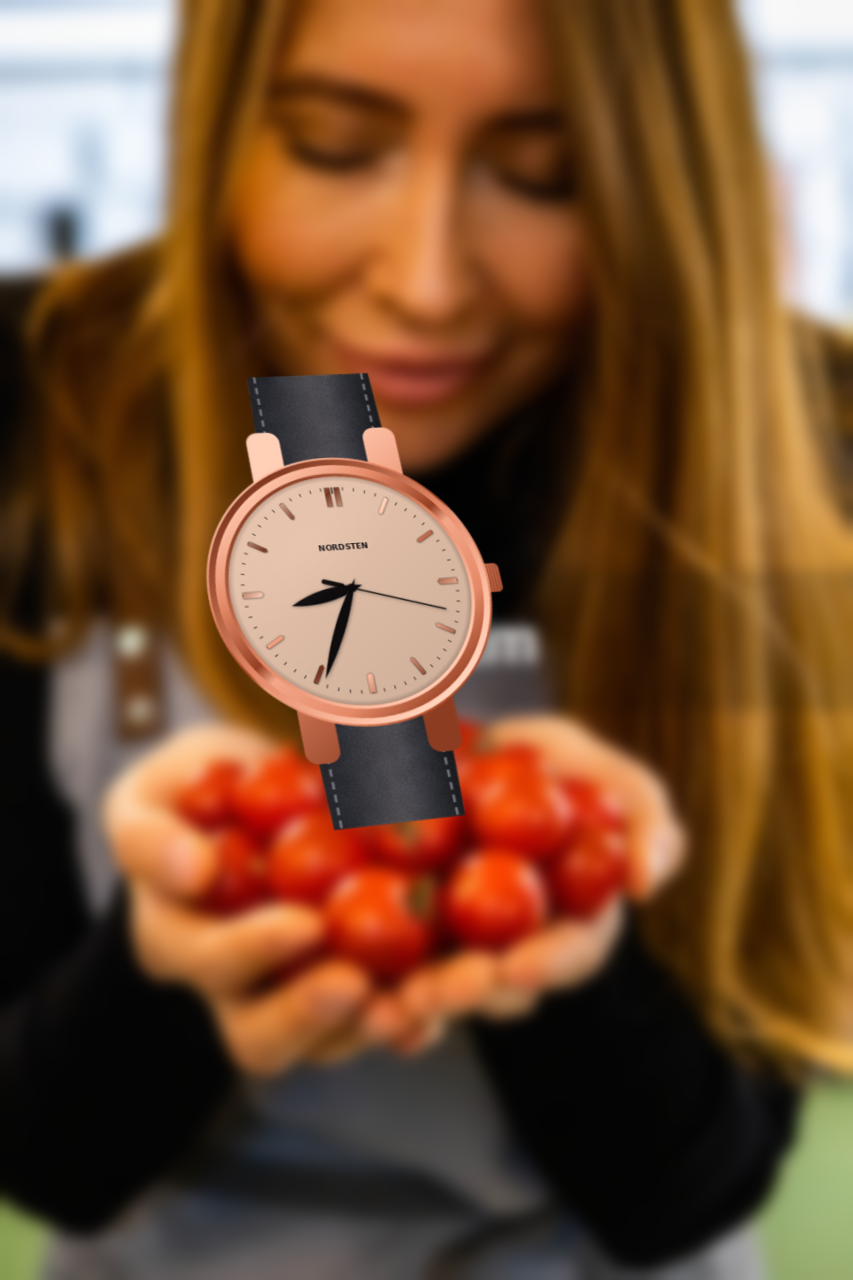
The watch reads **8:34:18**
